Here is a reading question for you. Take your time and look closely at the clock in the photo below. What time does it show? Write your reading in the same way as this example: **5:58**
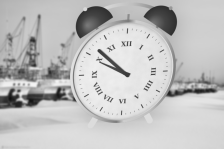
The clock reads **9:52**
